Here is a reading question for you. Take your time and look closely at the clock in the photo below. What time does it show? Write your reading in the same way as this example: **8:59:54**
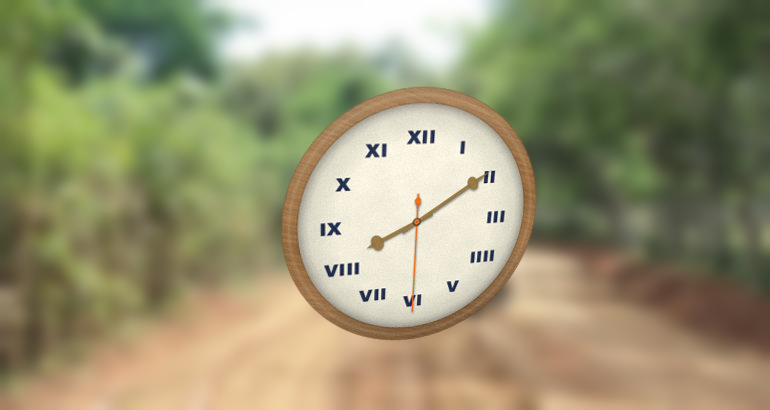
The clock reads **8:09:30**
